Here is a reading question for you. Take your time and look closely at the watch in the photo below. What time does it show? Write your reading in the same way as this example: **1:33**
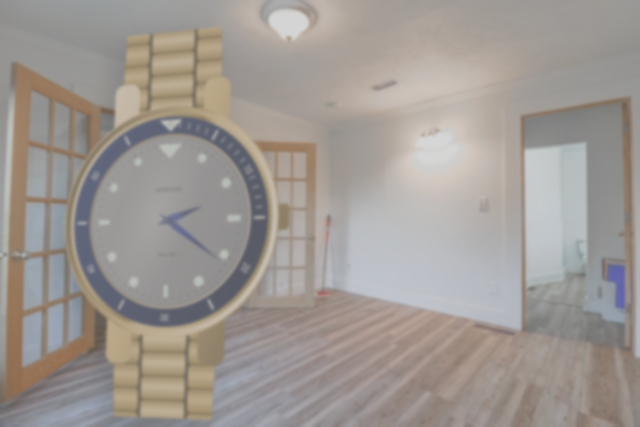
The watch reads **2:21**
